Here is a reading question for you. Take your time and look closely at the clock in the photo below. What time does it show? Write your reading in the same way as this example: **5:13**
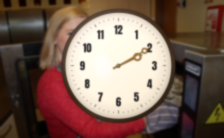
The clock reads **2:10**
